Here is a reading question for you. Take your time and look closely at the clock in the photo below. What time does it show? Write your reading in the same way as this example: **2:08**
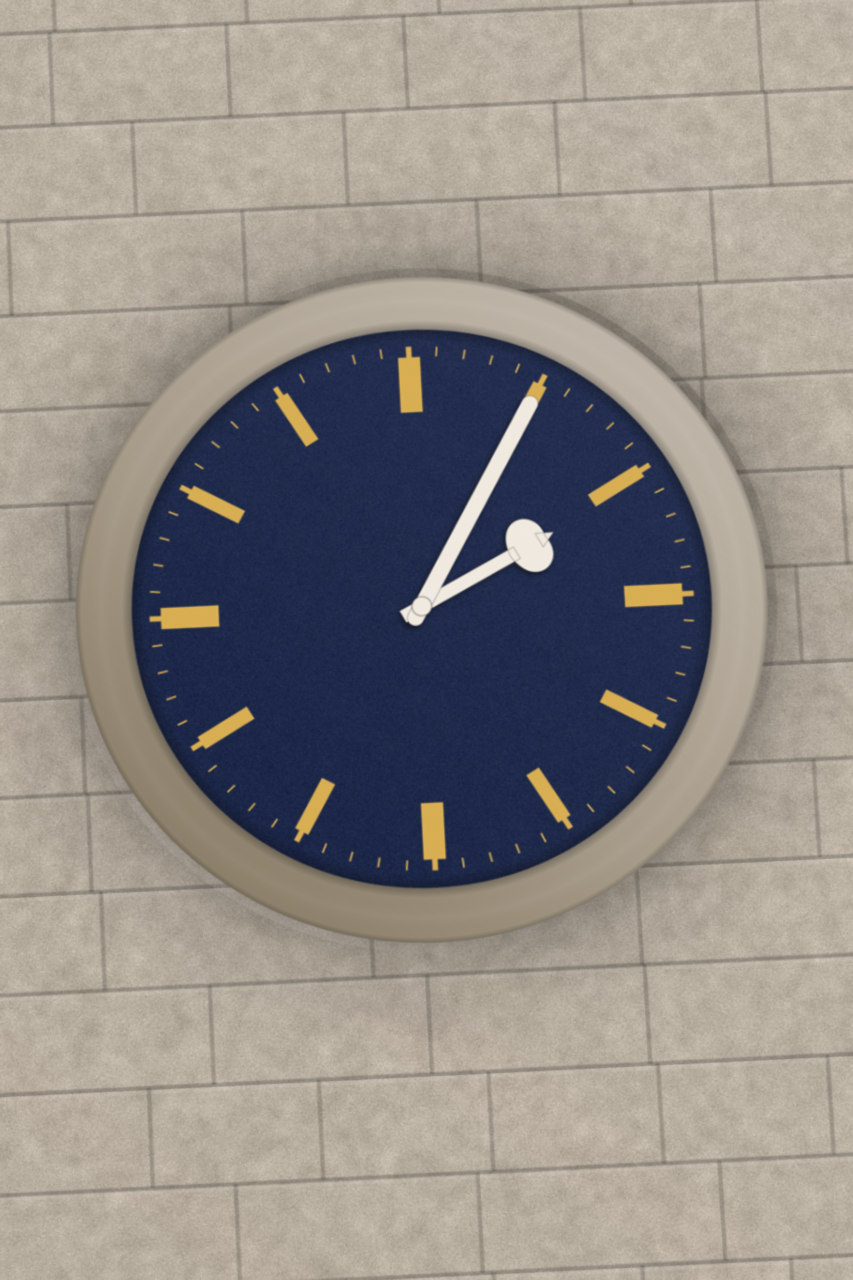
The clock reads **2:05**
